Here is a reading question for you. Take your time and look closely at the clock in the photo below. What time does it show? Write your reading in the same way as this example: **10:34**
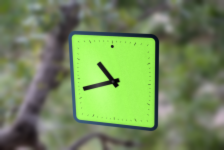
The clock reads **10:42**
